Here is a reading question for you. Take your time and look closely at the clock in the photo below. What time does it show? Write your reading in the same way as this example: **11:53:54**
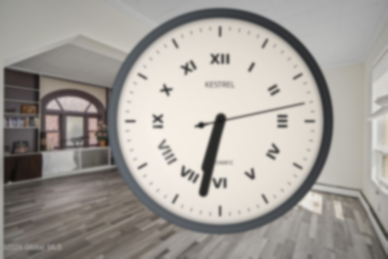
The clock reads **6:32:13**
